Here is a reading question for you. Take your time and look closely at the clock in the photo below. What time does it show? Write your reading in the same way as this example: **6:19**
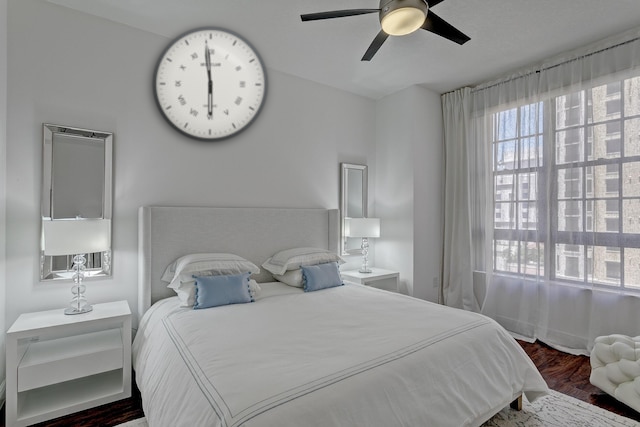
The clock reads **5:59**
